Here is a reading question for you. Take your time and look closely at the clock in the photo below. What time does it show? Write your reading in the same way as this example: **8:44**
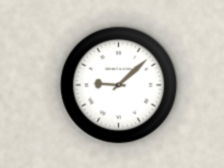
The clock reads **9:08**
